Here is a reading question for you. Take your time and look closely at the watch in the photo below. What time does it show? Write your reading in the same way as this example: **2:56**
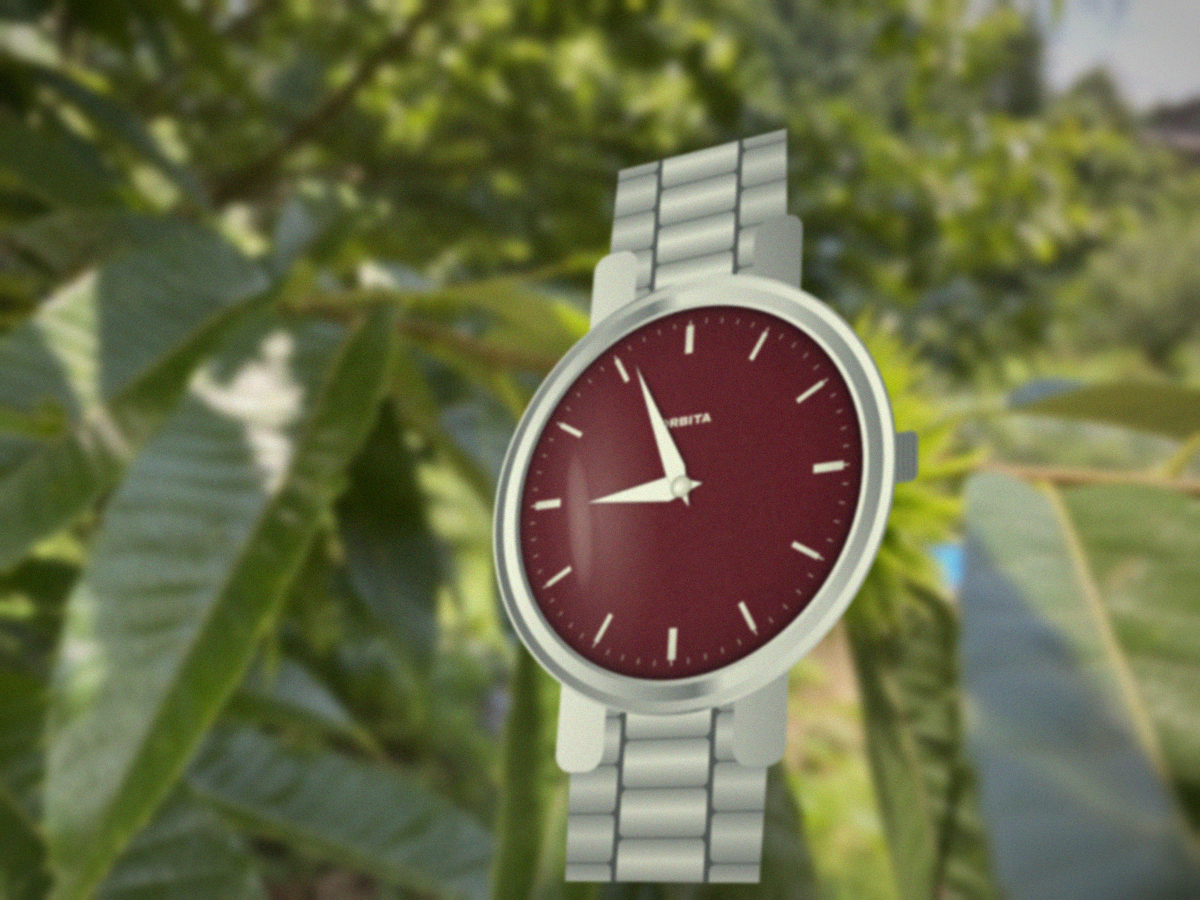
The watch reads **8:56**
